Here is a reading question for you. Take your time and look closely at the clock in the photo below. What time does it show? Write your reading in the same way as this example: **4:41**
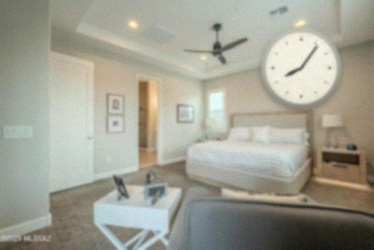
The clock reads **8:06**
